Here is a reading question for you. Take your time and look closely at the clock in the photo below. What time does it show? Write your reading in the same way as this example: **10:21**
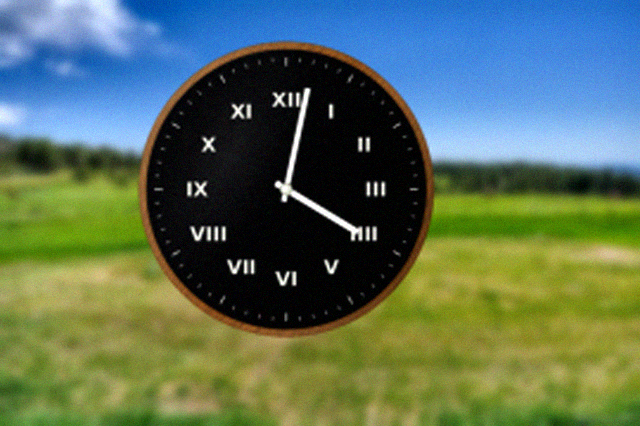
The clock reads **4:02**
